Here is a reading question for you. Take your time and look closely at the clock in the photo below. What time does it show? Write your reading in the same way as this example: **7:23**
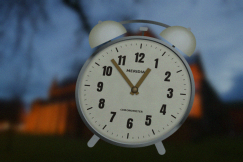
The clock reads **12:53**
